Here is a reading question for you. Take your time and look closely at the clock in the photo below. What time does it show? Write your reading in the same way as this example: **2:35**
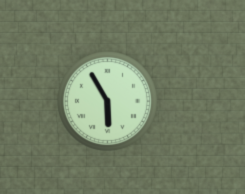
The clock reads **5:55**
